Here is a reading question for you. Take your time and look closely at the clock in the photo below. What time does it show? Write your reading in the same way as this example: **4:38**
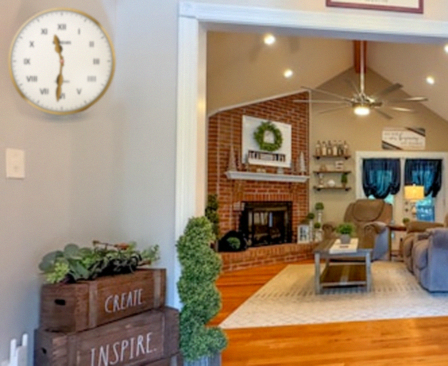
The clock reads **11:31**
